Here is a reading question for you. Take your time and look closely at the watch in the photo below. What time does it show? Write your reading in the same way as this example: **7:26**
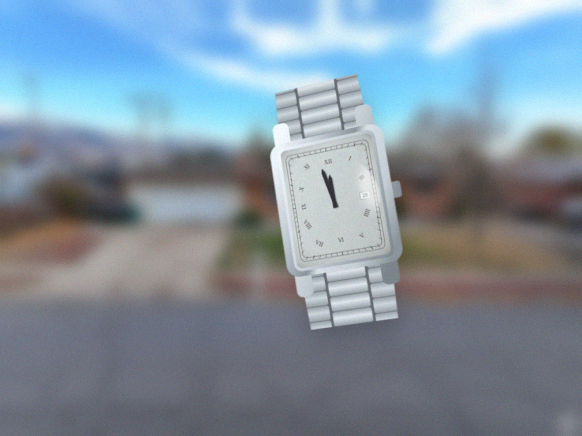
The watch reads **11:58**
